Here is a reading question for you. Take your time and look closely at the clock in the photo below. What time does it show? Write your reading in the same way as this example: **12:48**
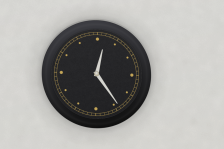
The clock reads **12:24**
